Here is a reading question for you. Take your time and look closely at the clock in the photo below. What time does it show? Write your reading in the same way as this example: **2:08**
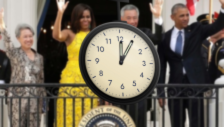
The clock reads **12:05**
